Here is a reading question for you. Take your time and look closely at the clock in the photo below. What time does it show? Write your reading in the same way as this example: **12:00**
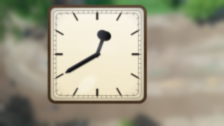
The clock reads **12:40**
